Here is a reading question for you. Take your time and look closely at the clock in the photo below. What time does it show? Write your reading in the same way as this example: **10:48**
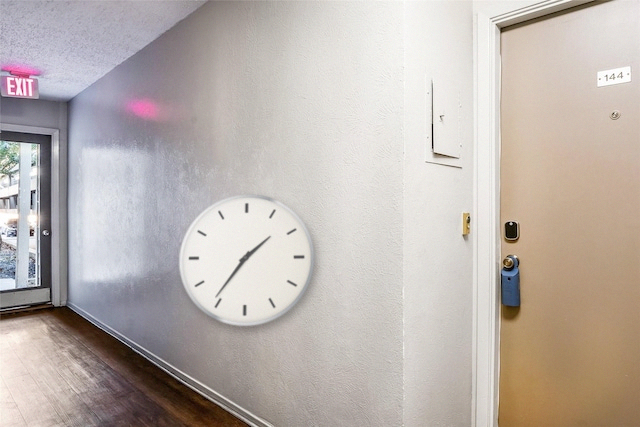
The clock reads **1:36**
